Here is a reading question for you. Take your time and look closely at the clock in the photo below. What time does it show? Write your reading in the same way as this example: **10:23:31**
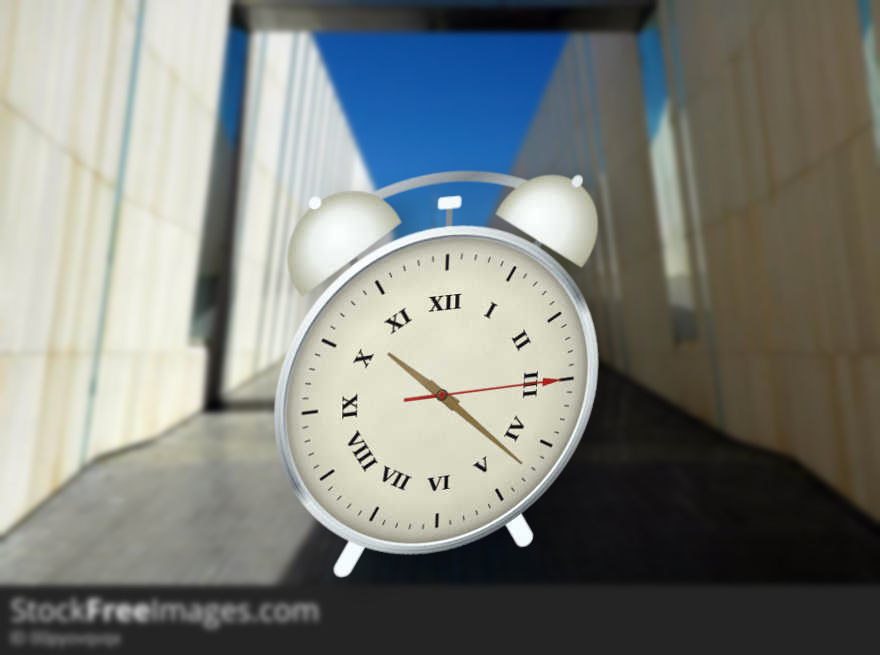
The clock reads **10:22:15**
